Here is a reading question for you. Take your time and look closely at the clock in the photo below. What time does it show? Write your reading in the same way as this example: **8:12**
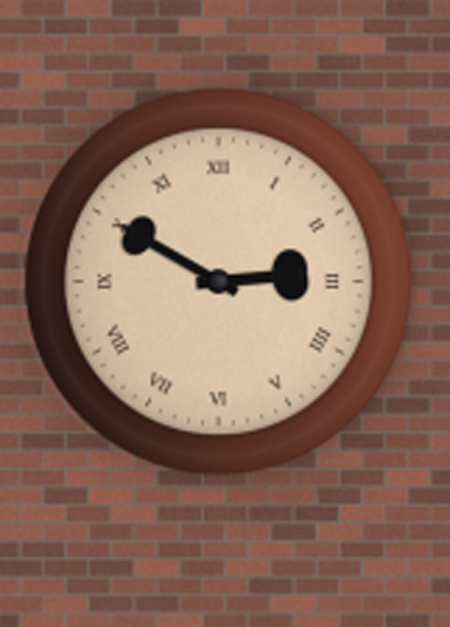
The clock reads **2:50**
